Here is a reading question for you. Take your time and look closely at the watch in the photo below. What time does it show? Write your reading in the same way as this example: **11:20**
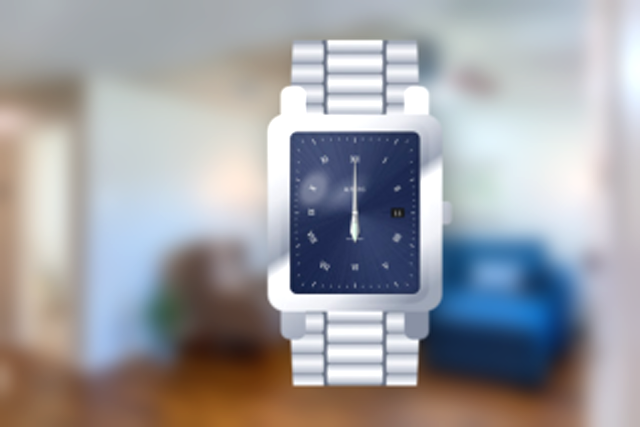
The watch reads **6:00**
